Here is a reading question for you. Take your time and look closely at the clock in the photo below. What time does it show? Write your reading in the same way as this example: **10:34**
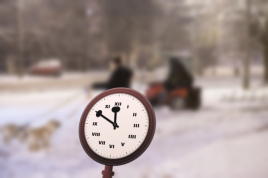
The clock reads **11:50**
